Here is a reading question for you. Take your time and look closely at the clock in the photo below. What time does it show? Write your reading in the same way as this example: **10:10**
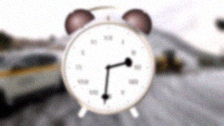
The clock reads **2:31**
